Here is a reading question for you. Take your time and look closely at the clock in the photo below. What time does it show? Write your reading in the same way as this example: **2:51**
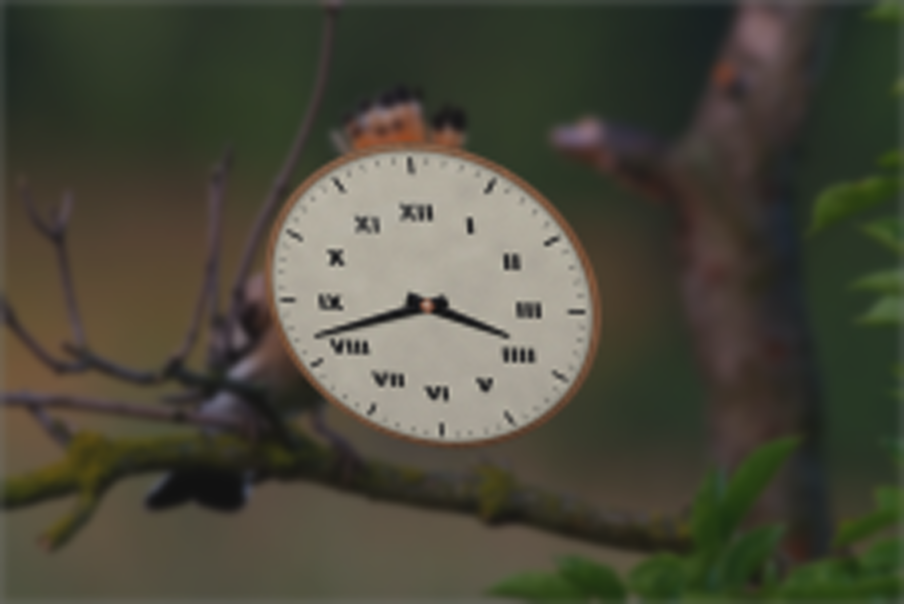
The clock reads **3:42**
